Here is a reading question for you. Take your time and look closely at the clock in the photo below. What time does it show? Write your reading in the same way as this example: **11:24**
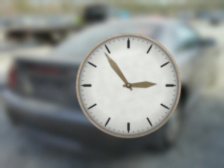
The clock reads **2:54**
